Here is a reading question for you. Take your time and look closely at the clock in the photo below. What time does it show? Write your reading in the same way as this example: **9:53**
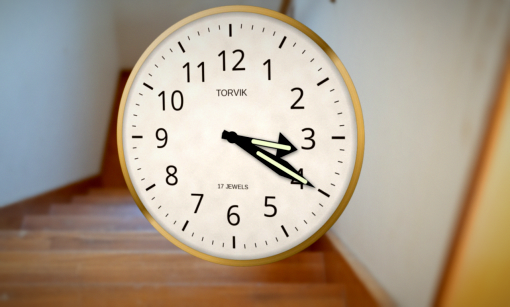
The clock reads **3:20**
